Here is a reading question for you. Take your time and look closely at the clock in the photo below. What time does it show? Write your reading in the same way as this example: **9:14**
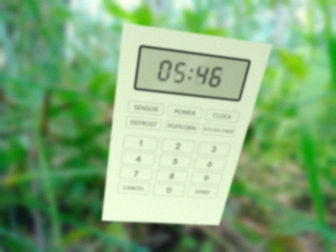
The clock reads **5:46**
